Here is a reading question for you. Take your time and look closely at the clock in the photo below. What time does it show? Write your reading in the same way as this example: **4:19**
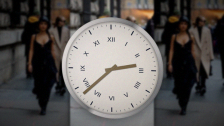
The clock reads **2:38**
